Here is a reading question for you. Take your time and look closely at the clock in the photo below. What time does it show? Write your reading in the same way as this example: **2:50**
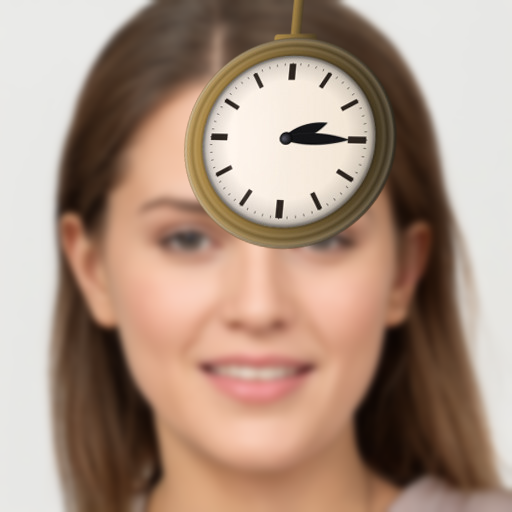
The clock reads **2:15**
